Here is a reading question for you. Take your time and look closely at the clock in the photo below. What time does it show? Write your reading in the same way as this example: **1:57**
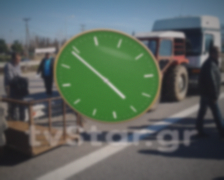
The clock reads **4:54**
